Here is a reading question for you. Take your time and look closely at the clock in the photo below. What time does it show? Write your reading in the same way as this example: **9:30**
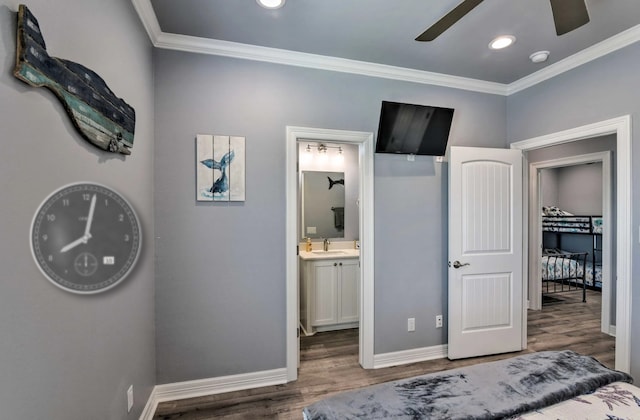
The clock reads **8:02**
